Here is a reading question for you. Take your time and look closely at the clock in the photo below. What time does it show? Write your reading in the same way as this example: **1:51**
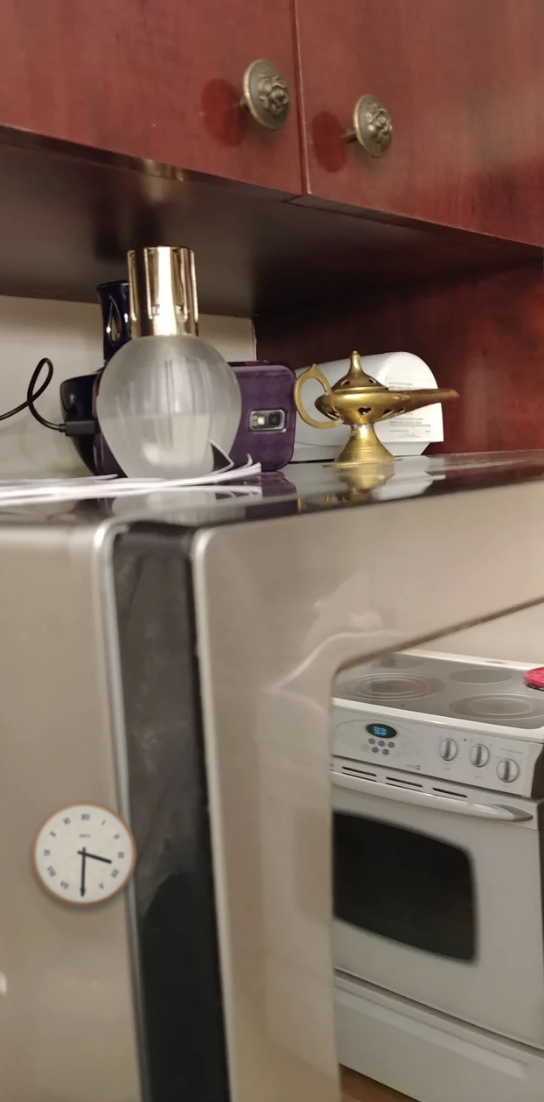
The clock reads **3:30**
